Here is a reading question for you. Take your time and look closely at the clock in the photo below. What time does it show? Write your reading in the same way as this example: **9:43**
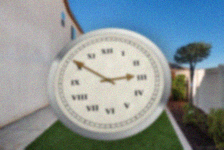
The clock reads **2:51**
